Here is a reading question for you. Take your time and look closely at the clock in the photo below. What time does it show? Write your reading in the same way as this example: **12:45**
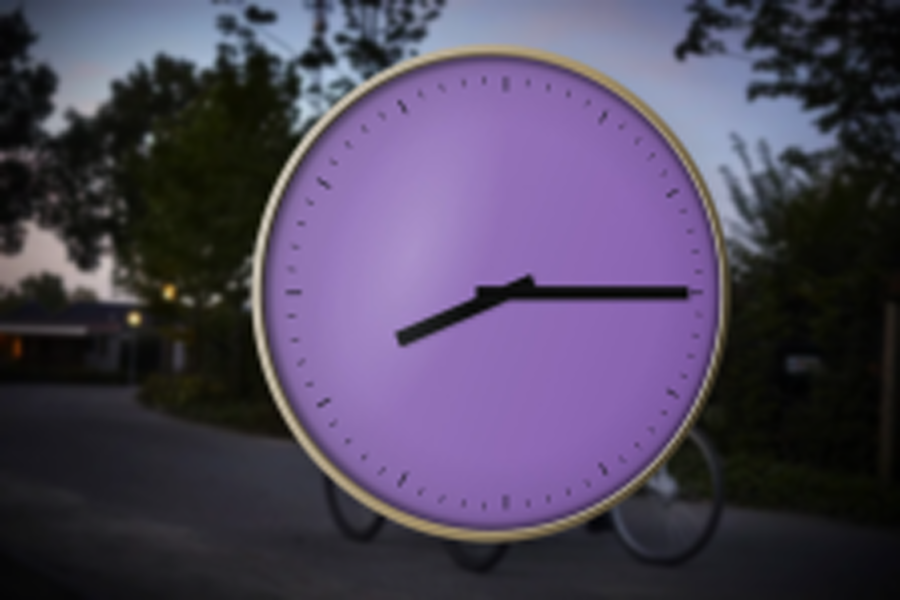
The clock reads **8:15**
